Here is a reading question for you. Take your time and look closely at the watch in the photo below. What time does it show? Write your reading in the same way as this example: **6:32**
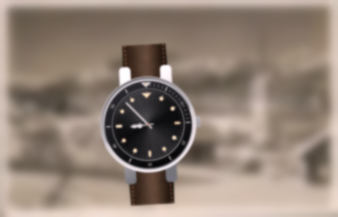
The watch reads **8:53**
